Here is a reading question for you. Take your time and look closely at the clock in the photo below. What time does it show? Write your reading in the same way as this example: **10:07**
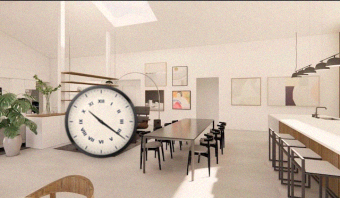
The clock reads **10:21**
